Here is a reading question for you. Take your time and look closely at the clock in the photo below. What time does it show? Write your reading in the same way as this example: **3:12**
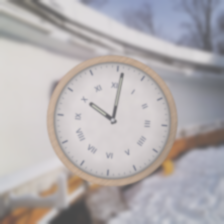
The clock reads **10:01**
